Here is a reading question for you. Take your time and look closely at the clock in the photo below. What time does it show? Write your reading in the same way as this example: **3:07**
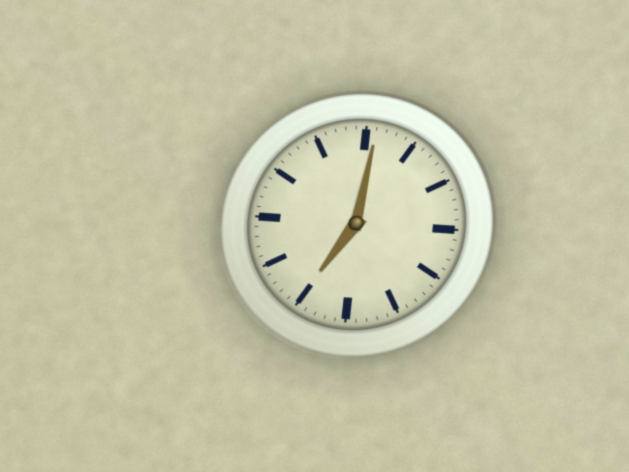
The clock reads **7:01**
